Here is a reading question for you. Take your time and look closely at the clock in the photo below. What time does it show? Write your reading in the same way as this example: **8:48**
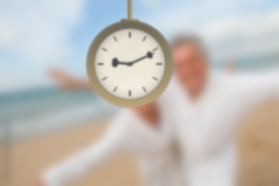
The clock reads **9:11**
